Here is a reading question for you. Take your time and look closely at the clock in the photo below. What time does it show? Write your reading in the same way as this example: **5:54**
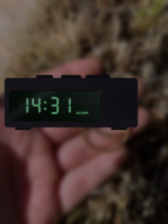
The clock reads **14:31**
